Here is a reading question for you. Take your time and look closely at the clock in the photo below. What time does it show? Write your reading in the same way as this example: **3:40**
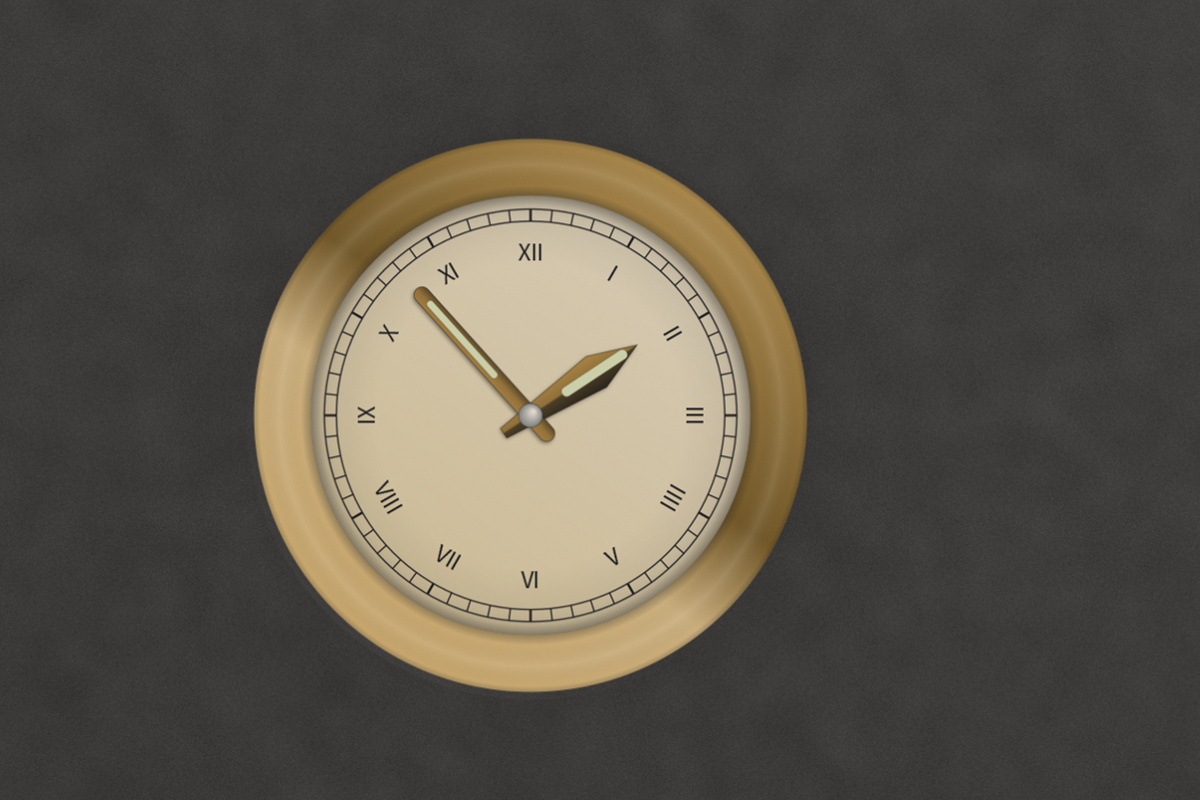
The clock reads **1:53**
